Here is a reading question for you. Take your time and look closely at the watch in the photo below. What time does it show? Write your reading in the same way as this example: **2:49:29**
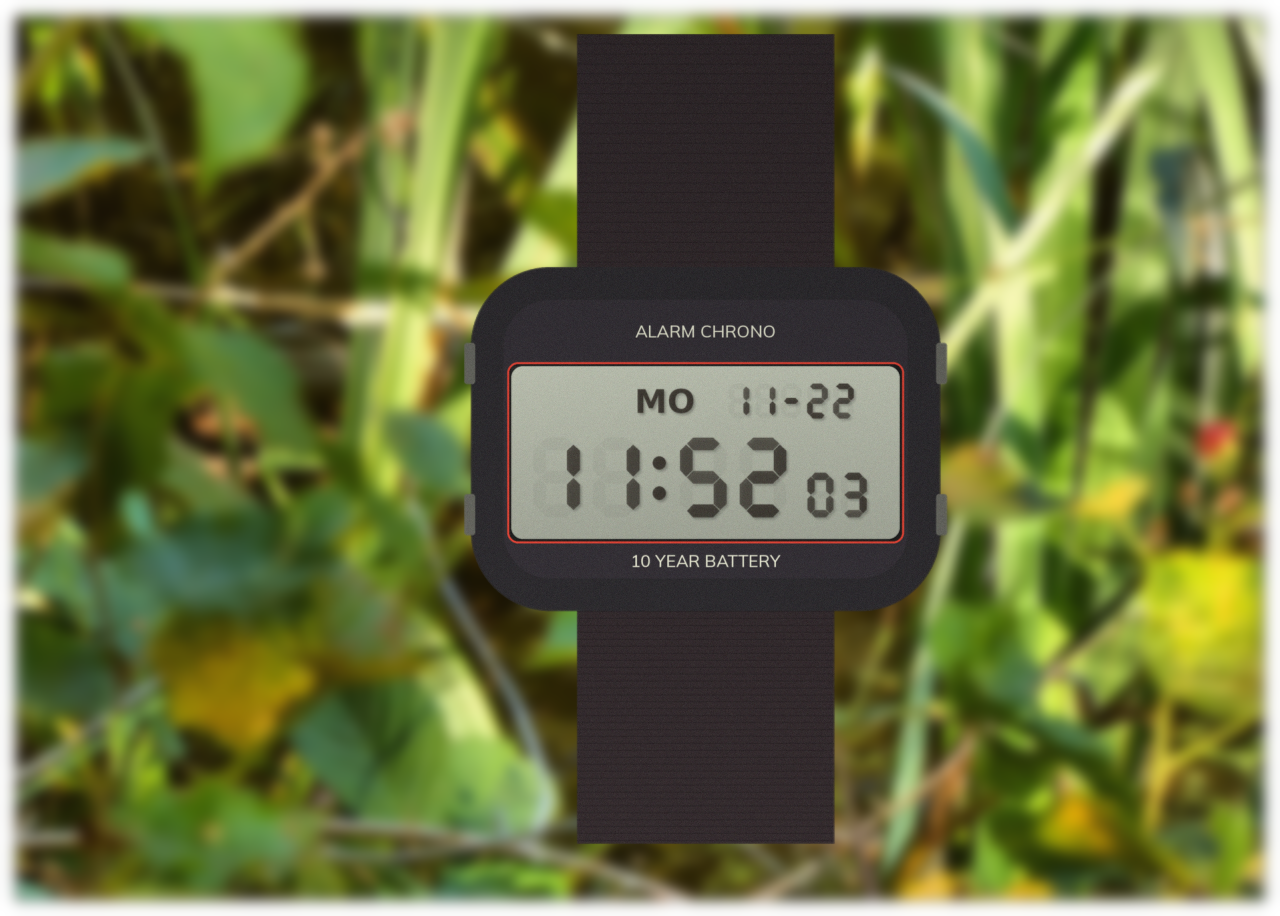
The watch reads **11:52:03**
